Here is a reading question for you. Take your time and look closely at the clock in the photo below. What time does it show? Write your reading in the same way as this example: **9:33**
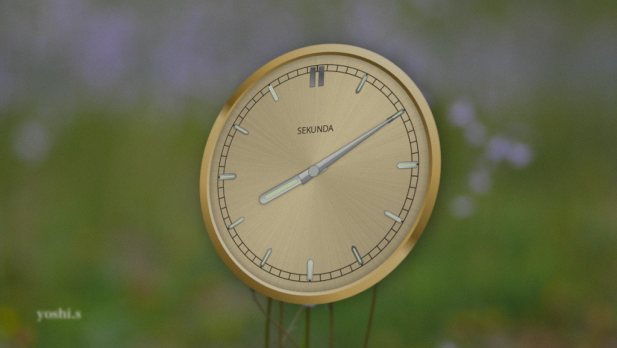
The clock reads **8:10**
